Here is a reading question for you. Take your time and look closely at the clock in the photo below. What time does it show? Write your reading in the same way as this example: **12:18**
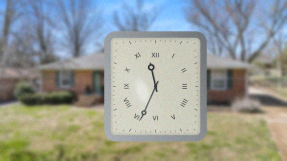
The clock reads **11:34**
